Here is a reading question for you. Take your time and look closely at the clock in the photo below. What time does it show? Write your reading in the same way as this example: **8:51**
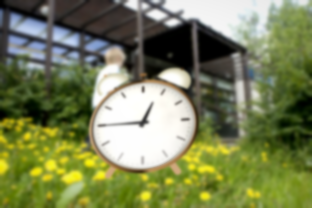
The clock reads **12:45**
